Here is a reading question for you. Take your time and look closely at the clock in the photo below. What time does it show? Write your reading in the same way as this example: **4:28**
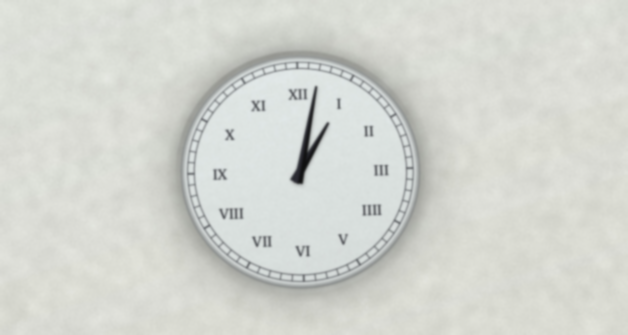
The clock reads **1:02**
